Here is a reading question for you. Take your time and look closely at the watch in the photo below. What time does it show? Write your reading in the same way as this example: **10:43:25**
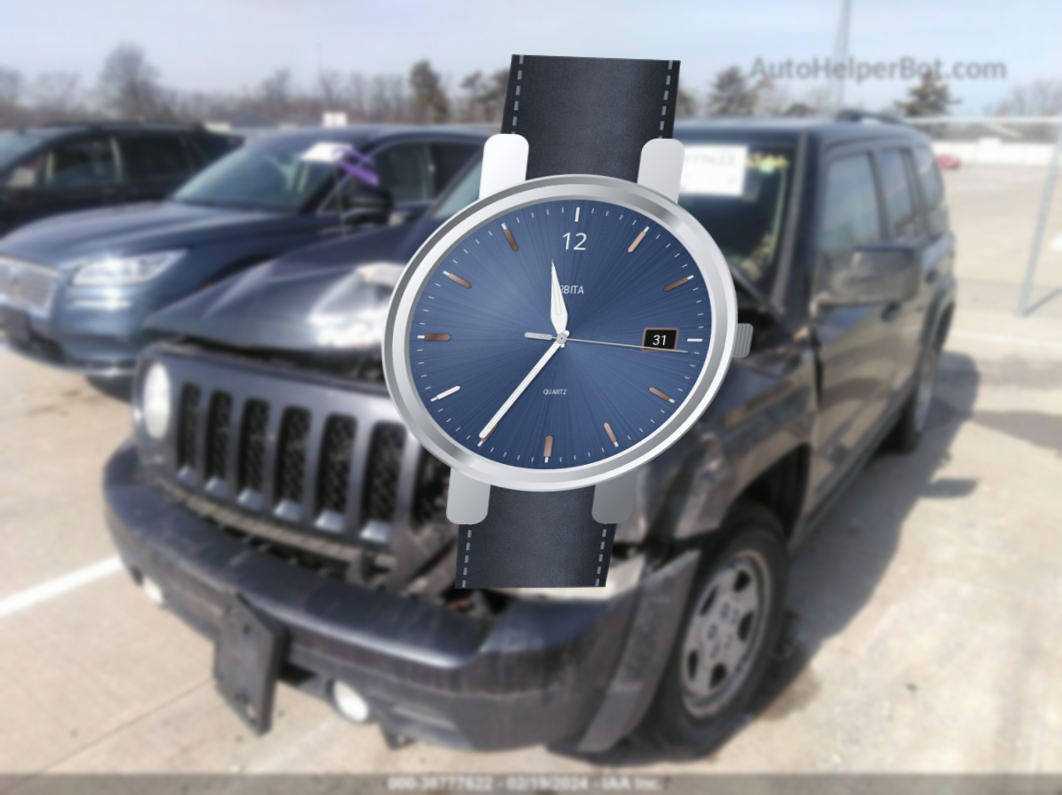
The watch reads **11:35:16**
